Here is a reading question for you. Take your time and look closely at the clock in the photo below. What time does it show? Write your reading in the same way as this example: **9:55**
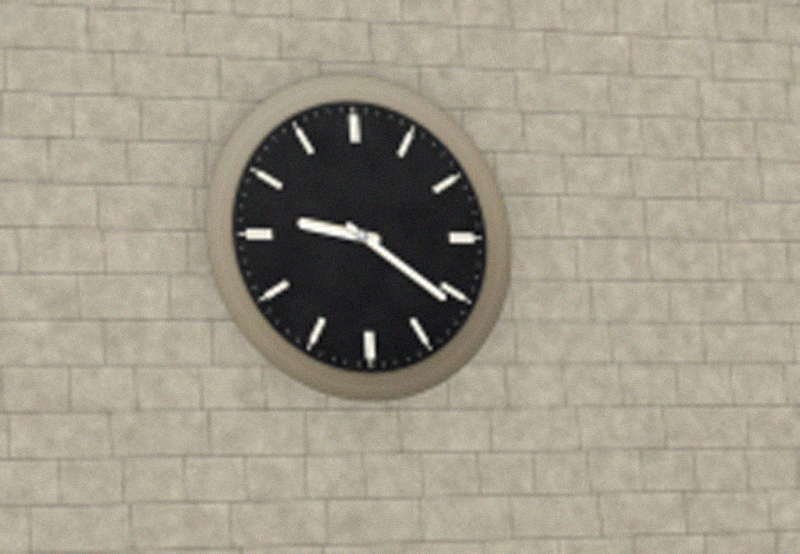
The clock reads **9:21**
